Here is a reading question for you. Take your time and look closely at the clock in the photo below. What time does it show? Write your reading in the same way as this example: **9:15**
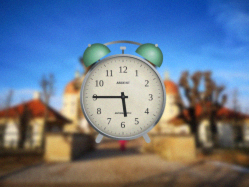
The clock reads **5:45**
